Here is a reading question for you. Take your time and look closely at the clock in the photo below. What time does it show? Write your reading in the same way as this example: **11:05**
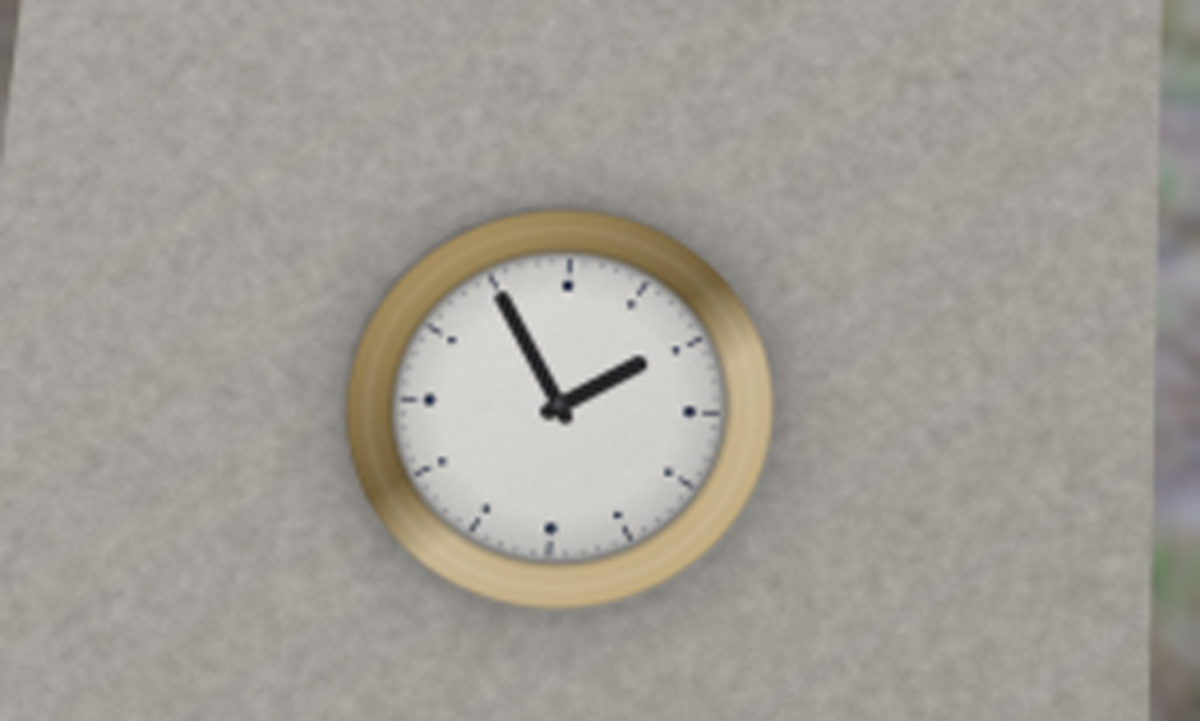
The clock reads **1:55**
